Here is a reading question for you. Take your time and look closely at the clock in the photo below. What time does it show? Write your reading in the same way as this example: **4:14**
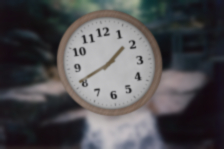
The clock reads **1:41**
